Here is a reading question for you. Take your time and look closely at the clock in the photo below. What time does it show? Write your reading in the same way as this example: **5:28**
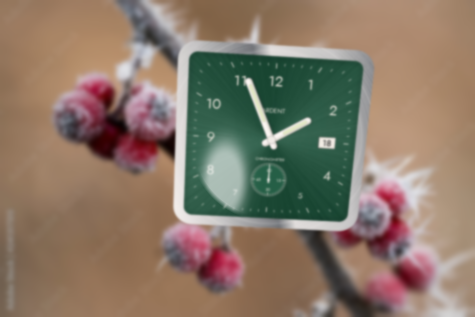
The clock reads **1:56**
